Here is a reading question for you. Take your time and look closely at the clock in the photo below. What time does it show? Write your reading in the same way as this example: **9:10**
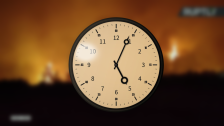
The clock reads **5:04**
